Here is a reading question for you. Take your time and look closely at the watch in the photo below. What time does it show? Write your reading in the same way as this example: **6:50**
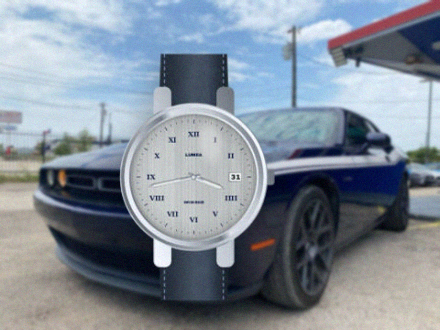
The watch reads **3:43**
